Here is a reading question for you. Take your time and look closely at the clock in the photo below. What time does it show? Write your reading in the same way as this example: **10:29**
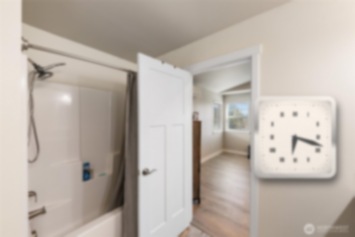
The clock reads **6:18**
